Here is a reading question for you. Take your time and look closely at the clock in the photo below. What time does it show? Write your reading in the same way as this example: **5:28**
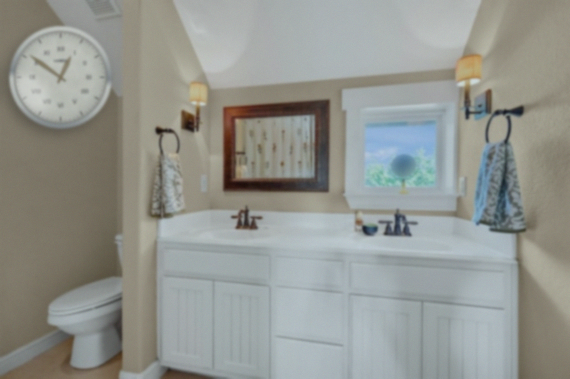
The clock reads **12:51**
